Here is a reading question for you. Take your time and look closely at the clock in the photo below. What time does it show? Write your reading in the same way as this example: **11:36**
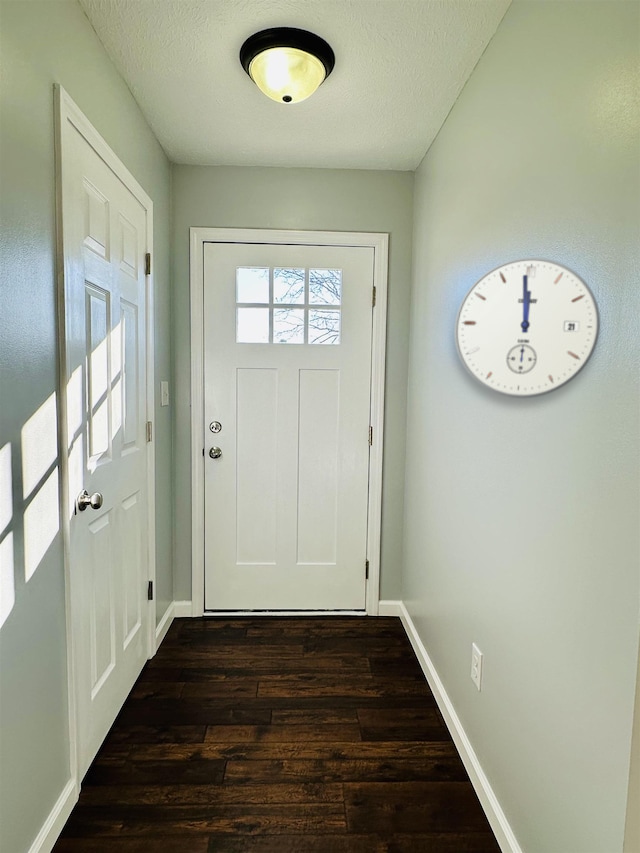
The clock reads **11:59**
